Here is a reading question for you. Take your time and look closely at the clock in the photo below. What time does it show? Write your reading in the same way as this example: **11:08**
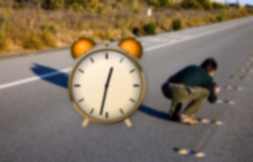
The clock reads **12:32**
